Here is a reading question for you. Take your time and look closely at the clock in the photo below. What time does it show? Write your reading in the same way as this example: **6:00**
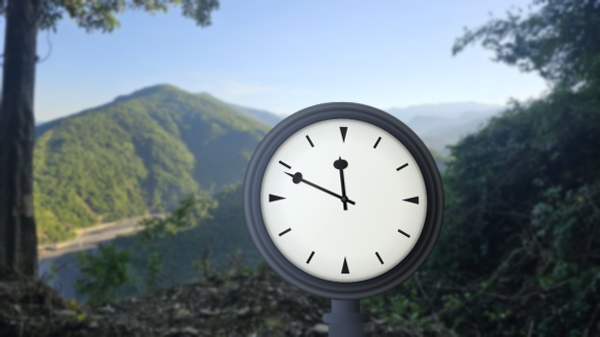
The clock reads **11:49**
